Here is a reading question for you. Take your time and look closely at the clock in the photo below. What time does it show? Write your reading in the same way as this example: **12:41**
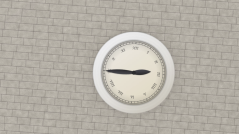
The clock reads **2:45**
